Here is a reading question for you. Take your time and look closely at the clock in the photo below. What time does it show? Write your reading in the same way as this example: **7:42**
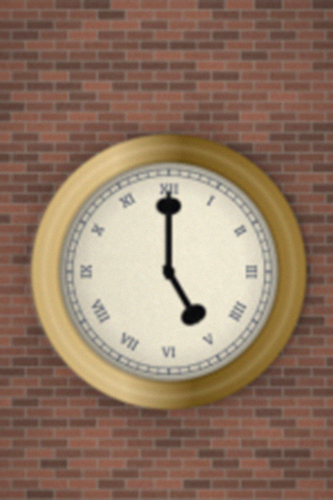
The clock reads **5:00**
